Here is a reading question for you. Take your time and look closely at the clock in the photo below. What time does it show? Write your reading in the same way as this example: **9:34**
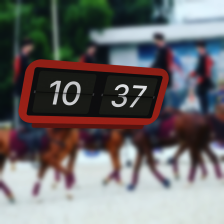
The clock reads **10:37**
